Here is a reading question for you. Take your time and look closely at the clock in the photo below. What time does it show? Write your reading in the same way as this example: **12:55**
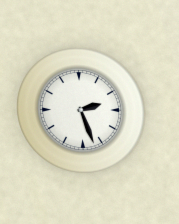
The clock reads **2:27**
